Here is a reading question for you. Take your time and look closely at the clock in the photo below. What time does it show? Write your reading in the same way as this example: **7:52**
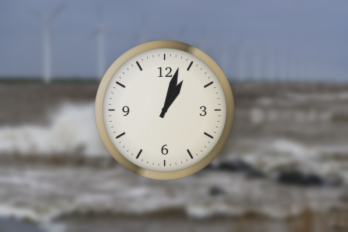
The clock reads **1:03**
